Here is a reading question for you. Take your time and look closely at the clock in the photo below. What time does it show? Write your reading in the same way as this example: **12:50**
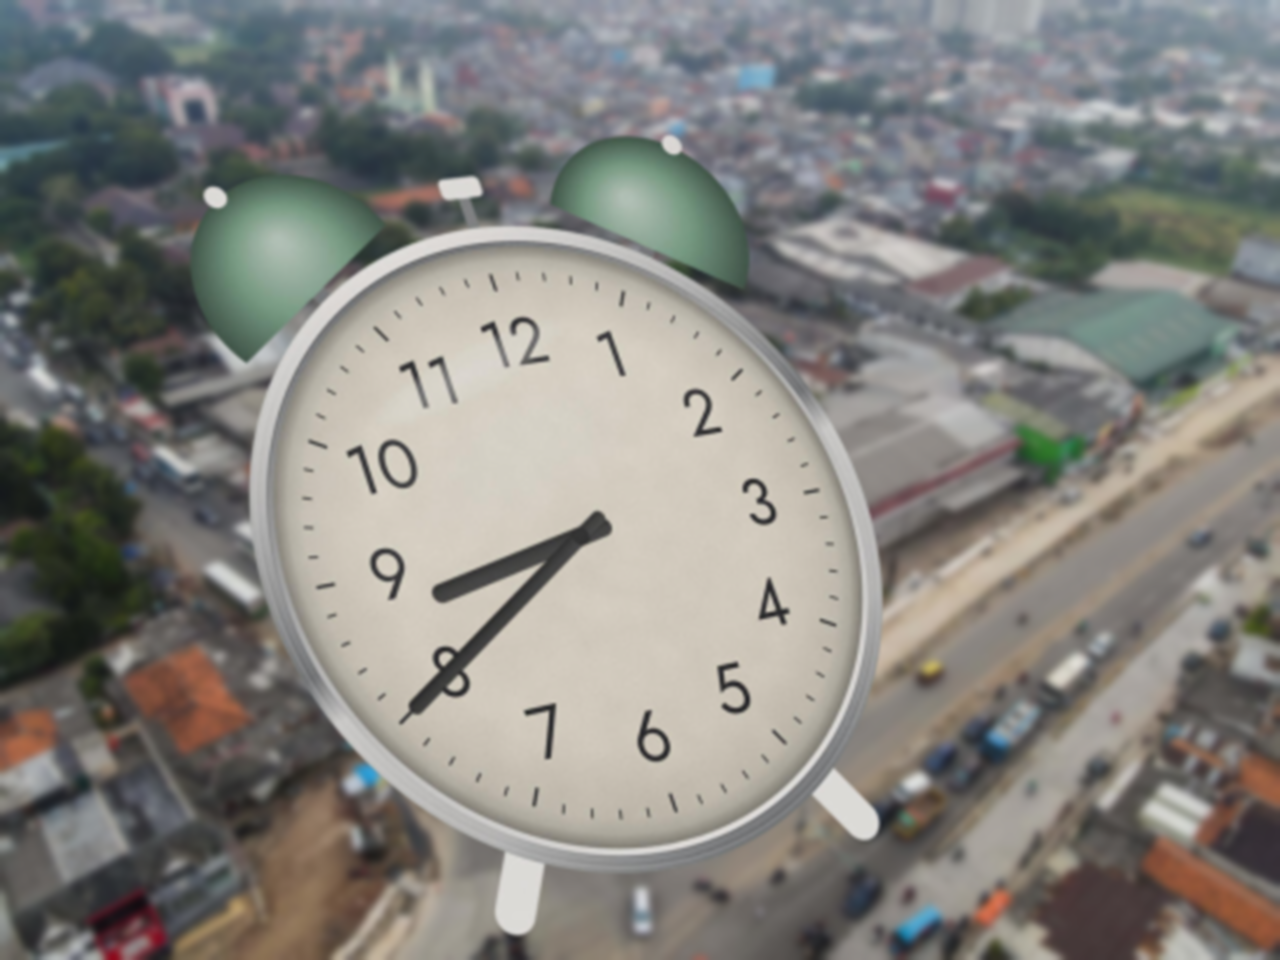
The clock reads **8:40**
